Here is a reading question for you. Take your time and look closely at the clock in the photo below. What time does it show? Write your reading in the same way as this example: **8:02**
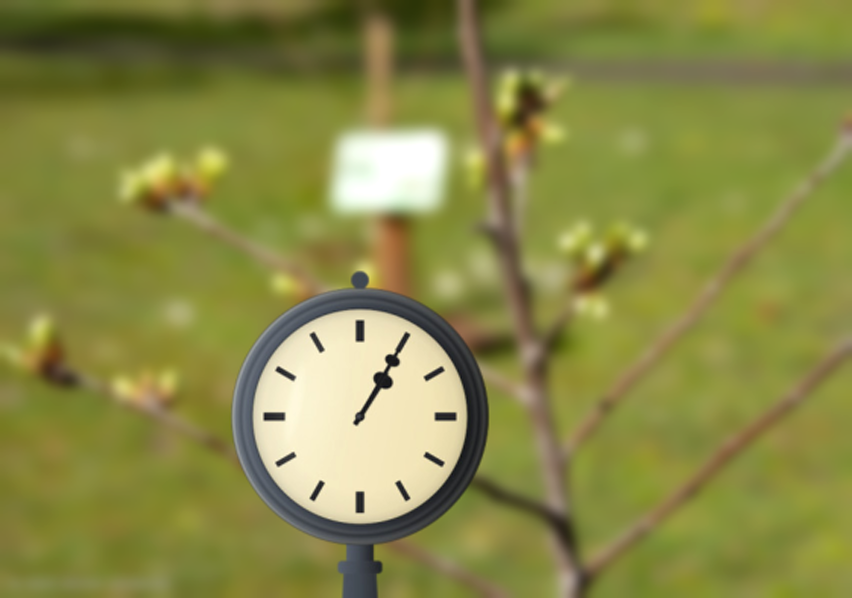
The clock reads **1:05**
